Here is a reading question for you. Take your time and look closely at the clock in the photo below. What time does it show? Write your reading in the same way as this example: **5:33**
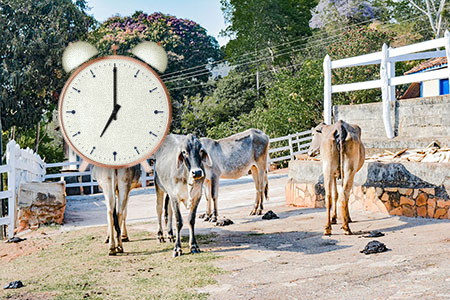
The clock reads **7:00**
